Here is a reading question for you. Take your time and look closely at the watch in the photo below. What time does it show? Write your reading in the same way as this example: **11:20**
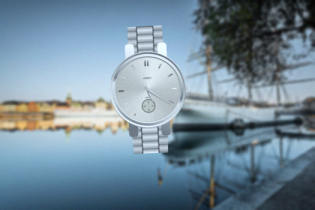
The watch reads **5:21**
